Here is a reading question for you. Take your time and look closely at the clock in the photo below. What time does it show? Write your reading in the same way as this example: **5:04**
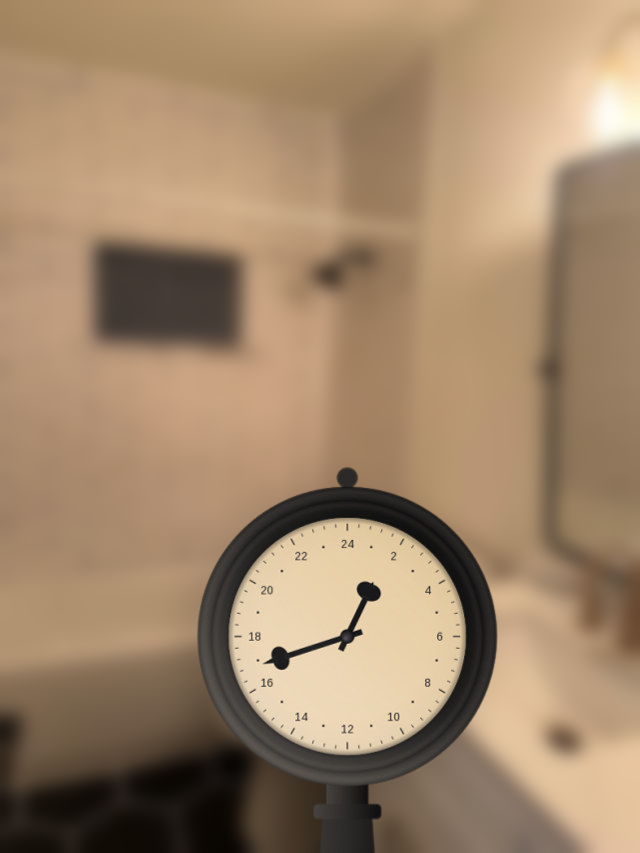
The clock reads **1:42**
